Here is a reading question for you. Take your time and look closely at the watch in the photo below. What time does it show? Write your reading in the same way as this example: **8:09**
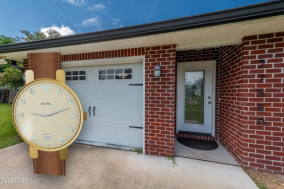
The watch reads **9:12**
